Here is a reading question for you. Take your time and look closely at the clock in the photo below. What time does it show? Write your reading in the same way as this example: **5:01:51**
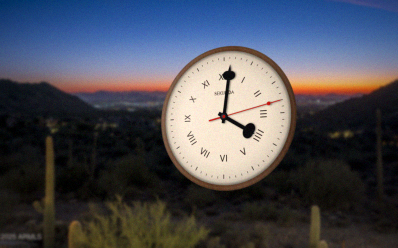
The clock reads **4:01:13**
